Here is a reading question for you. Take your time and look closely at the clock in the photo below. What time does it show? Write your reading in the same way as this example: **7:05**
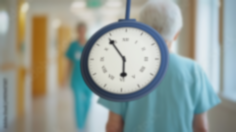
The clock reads **5:54**
